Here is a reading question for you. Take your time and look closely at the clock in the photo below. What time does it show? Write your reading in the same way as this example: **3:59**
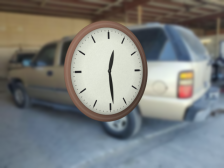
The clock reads **12:29**
